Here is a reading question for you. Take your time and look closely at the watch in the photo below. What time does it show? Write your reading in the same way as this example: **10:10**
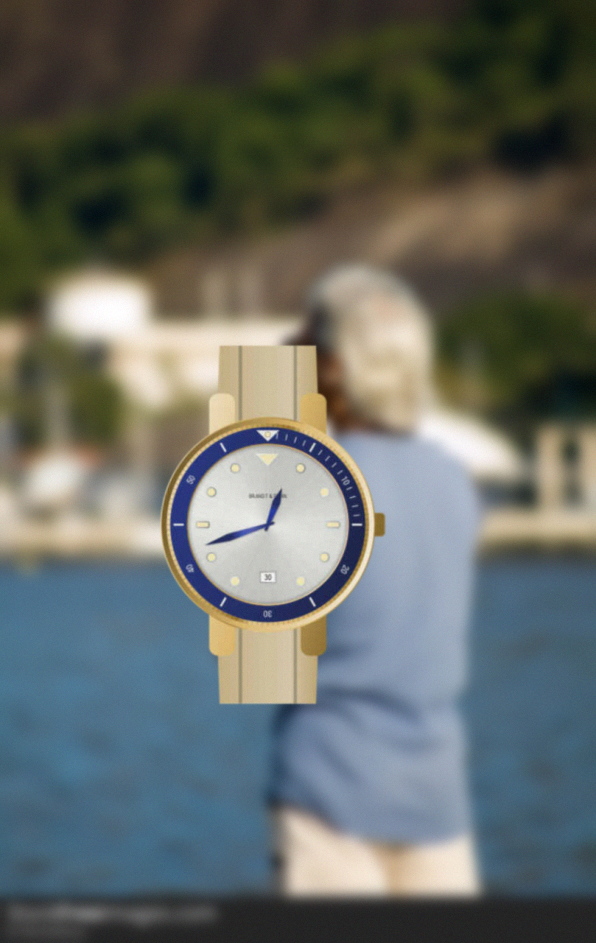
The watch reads **12:42**
